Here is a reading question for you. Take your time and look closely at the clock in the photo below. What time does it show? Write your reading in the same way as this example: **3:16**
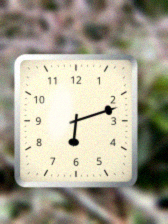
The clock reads **6:12**
